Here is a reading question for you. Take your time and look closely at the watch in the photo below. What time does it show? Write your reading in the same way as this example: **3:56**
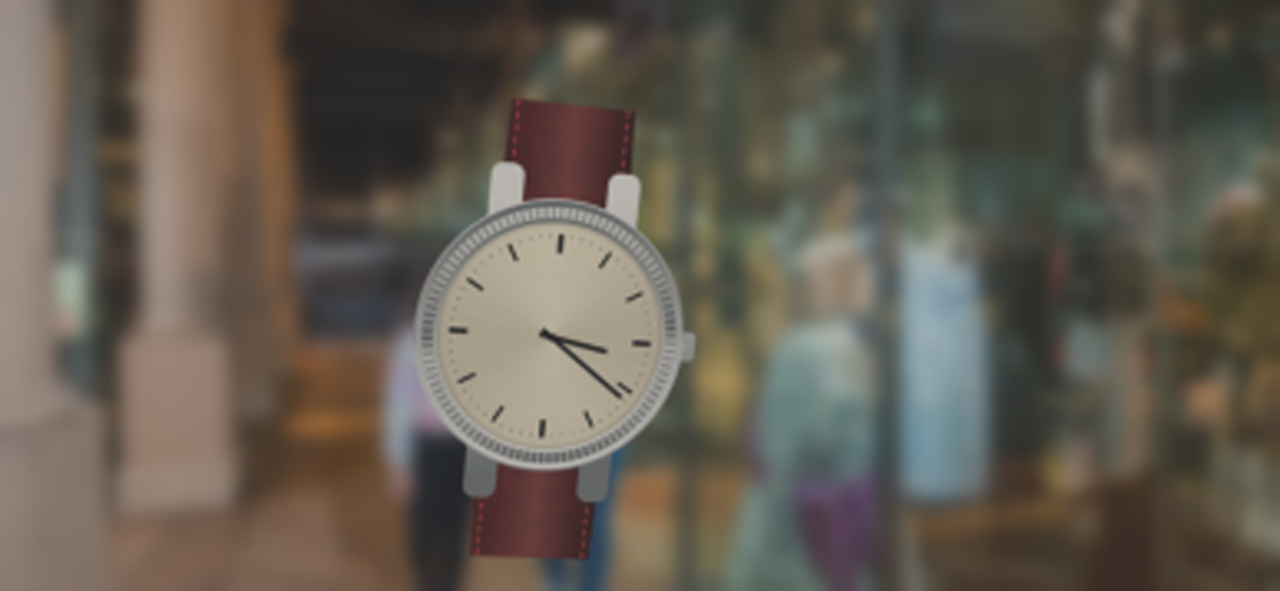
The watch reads **3:21**
